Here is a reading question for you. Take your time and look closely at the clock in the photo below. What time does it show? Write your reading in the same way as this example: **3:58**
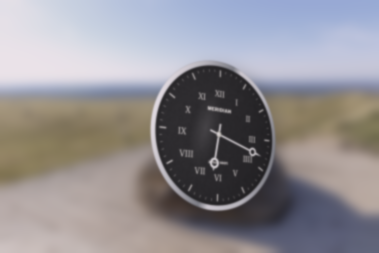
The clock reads **6:18**
